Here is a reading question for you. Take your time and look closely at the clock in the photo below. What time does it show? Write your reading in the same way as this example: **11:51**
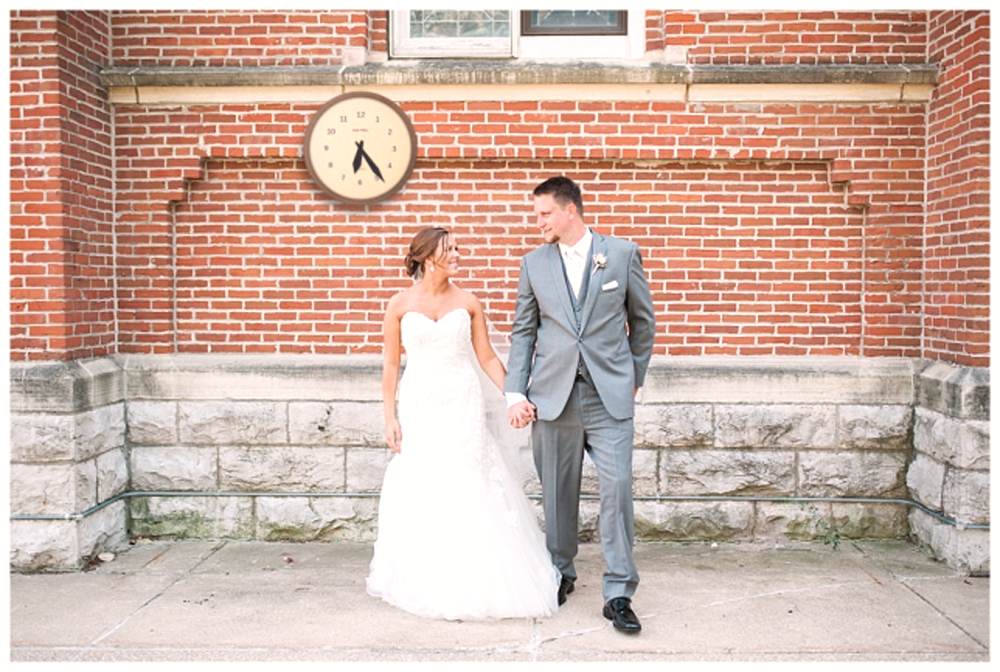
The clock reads **6:24**
